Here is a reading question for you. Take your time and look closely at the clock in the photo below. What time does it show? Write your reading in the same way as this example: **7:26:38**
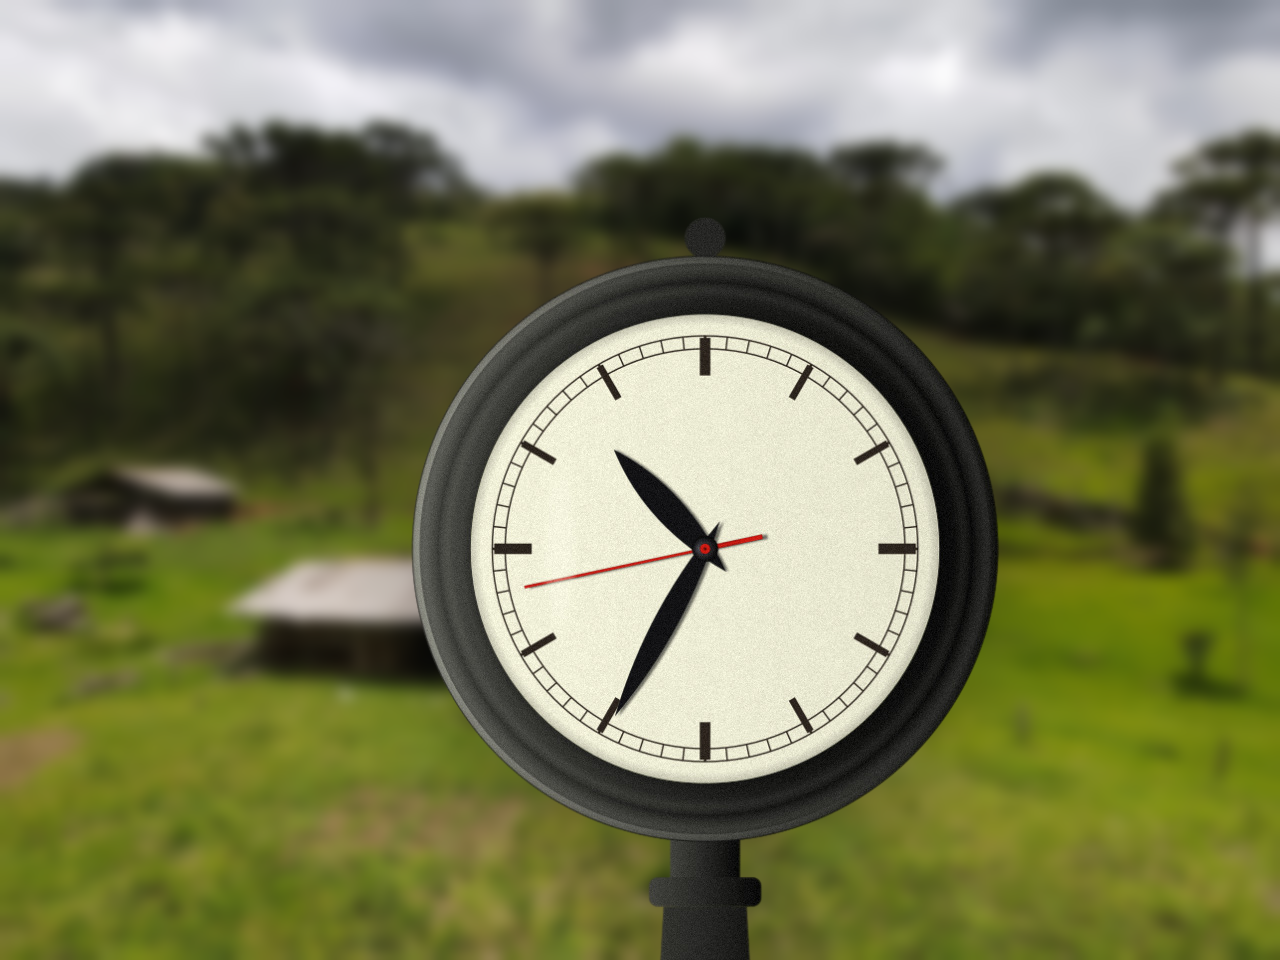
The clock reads **10:34:43**
